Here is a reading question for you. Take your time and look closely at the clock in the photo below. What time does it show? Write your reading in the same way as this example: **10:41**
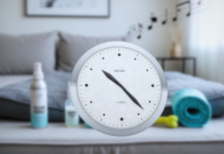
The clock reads **10:23**
